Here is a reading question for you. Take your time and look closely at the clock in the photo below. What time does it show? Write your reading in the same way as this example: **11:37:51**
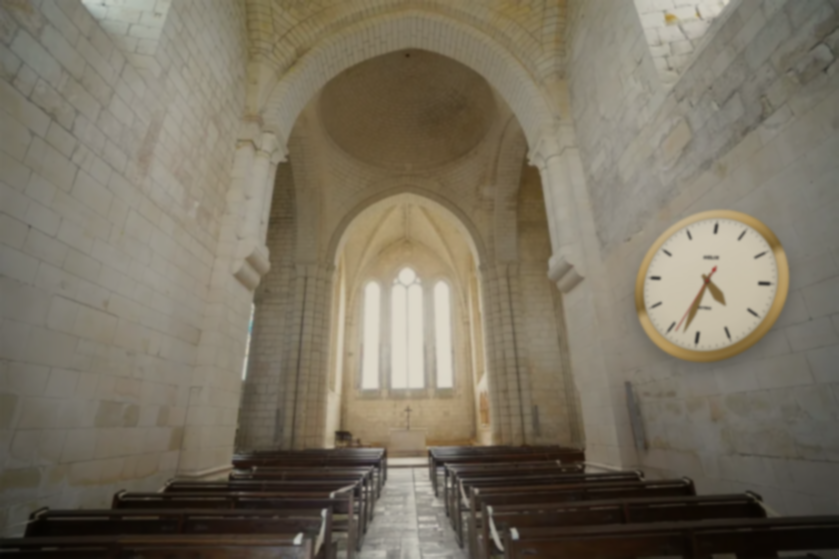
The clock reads **4:32:34**
